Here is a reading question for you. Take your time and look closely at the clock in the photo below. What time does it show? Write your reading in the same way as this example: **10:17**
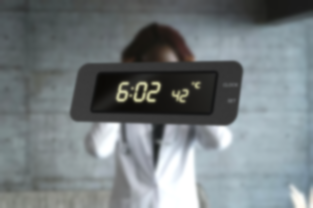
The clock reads **6:02**
